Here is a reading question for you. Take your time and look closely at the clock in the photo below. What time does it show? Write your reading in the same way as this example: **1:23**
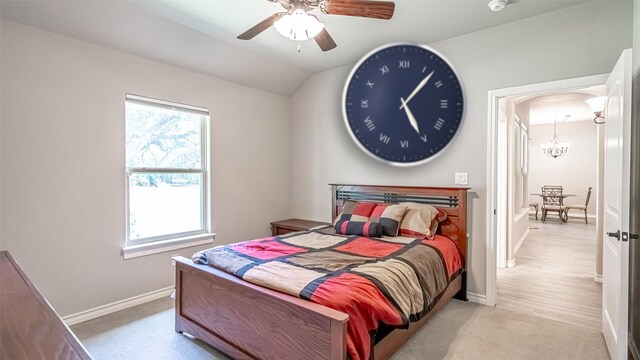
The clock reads **5:07**
